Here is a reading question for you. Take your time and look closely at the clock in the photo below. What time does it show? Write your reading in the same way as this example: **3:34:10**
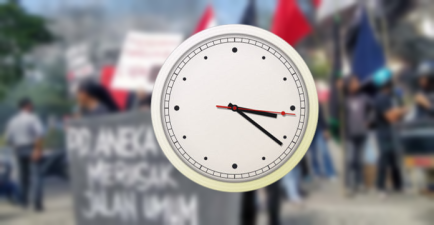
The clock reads **3:21:16**
